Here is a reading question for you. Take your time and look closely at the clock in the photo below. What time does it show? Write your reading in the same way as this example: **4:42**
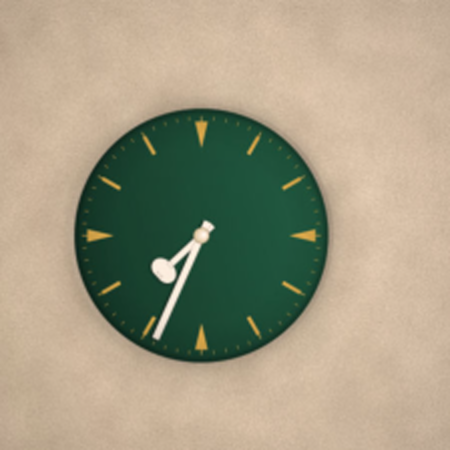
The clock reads **7:34**
